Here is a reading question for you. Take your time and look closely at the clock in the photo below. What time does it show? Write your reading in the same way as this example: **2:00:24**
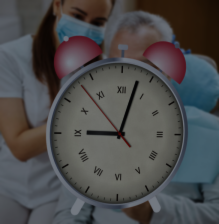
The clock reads **9:02:53**
